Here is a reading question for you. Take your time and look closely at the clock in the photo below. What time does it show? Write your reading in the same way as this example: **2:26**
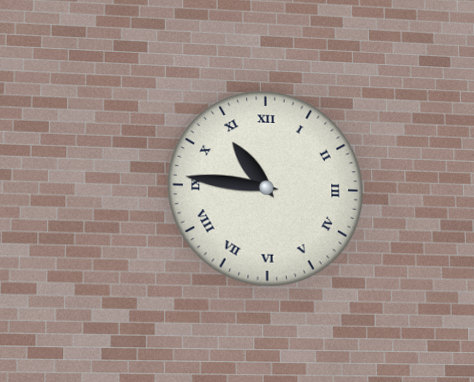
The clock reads **10:46**
